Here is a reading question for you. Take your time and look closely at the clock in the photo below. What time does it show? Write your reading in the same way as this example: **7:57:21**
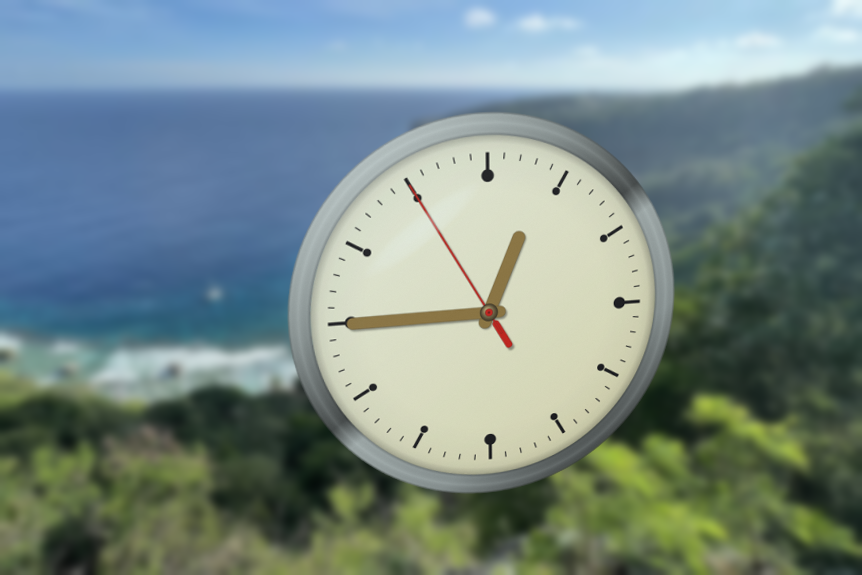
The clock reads **12:44:55**
